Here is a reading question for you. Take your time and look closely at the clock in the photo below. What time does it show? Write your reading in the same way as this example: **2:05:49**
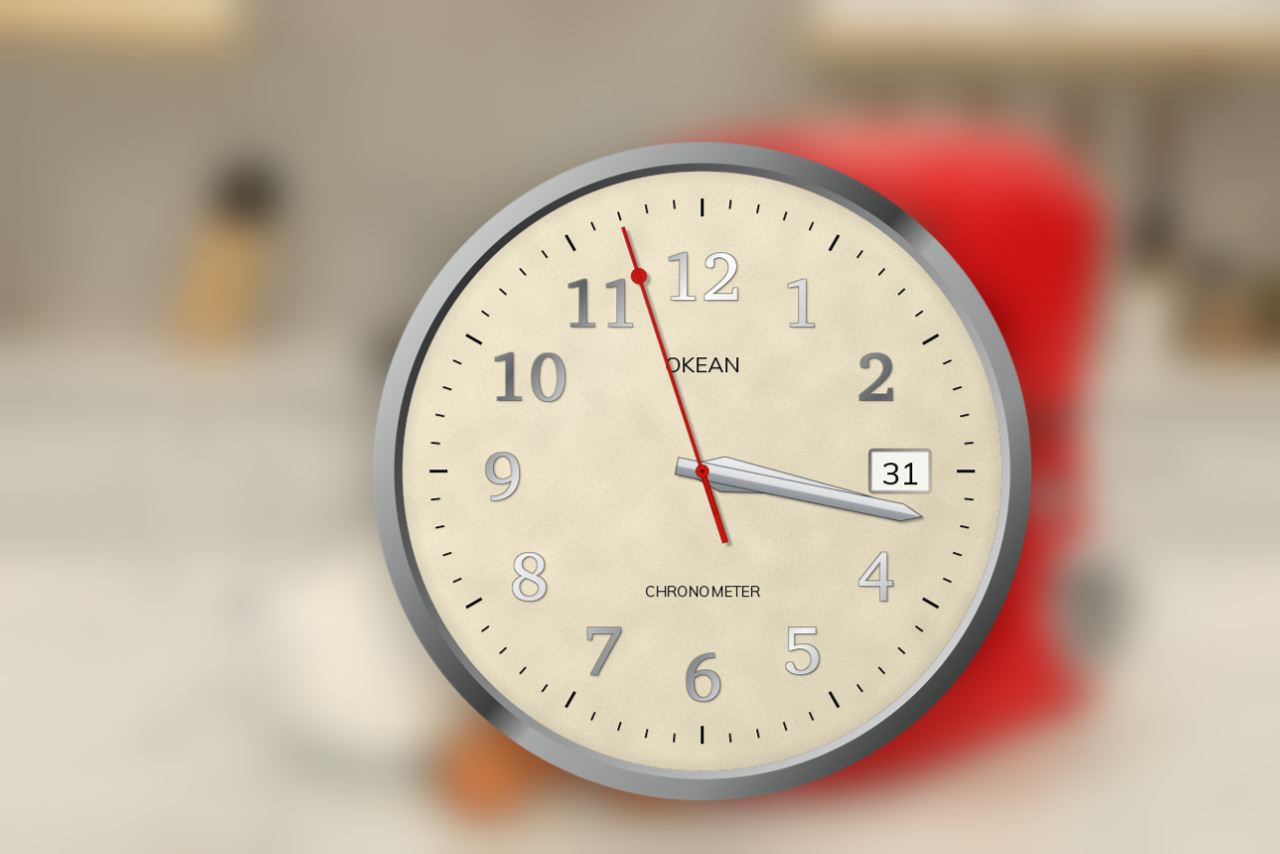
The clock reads **3:16:57**
